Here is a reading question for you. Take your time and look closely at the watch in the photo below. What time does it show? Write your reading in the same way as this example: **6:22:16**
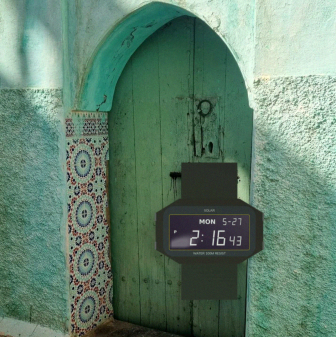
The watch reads **2:16:43**
